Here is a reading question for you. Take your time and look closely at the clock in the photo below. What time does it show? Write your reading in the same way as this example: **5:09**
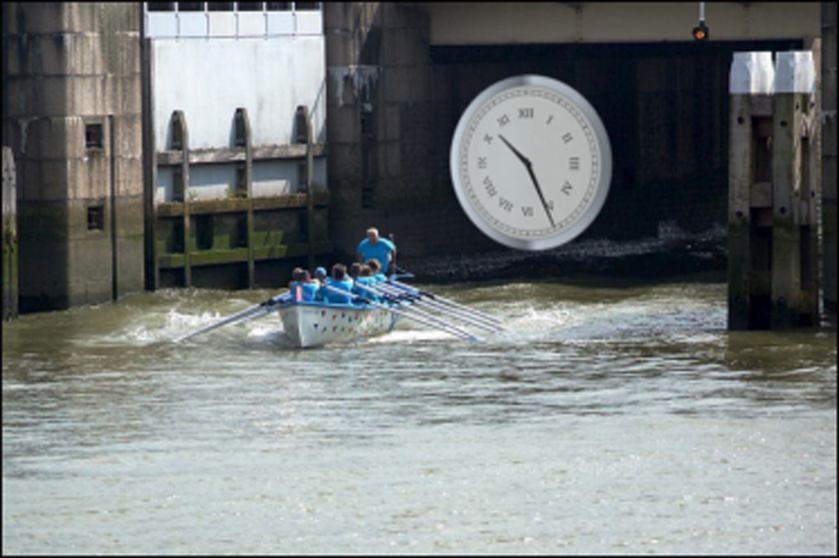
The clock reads **10:26**
